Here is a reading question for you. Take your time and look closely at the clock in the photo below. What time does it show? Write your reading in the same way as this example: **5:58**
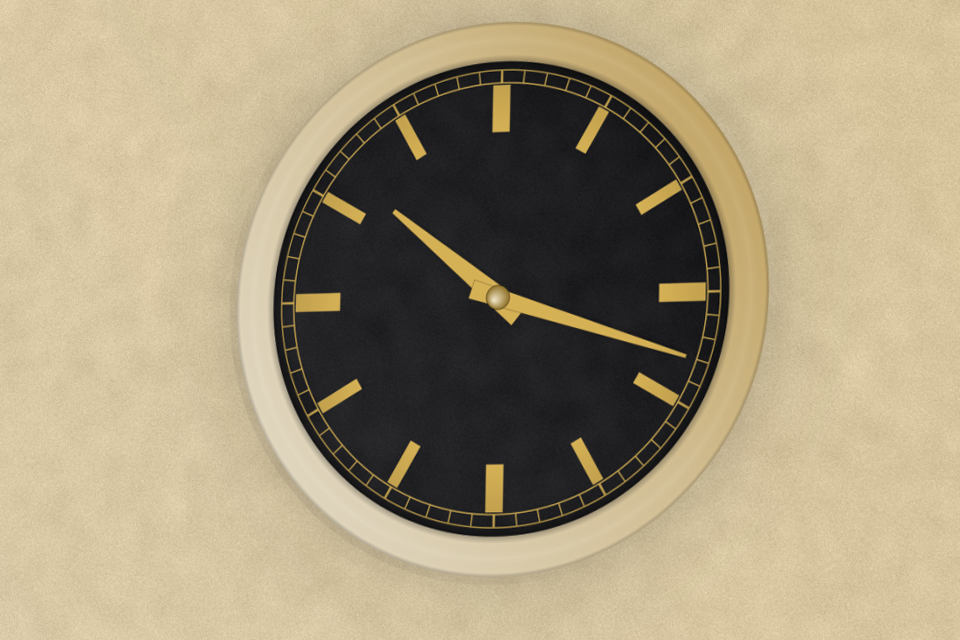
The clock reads **10:18**
